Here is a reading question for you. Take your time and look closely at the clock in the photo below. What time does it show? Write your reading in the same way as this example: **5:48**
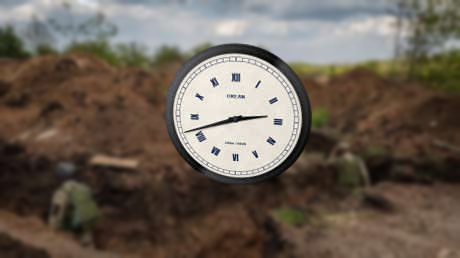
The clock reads **2:42**
